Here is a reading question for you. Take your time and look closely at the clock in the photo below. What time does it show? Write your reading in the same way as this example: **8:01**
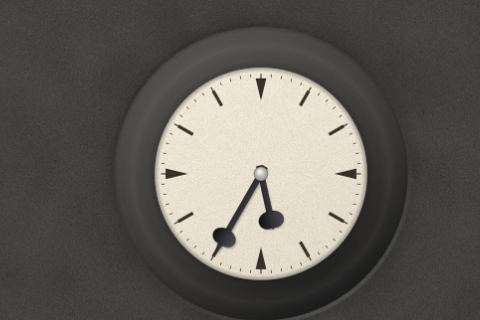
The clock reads **5:35**
